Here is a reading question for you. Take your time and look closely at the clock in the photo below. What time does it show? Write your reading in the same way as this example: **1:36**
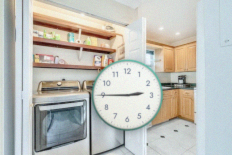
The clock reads **2:45**
